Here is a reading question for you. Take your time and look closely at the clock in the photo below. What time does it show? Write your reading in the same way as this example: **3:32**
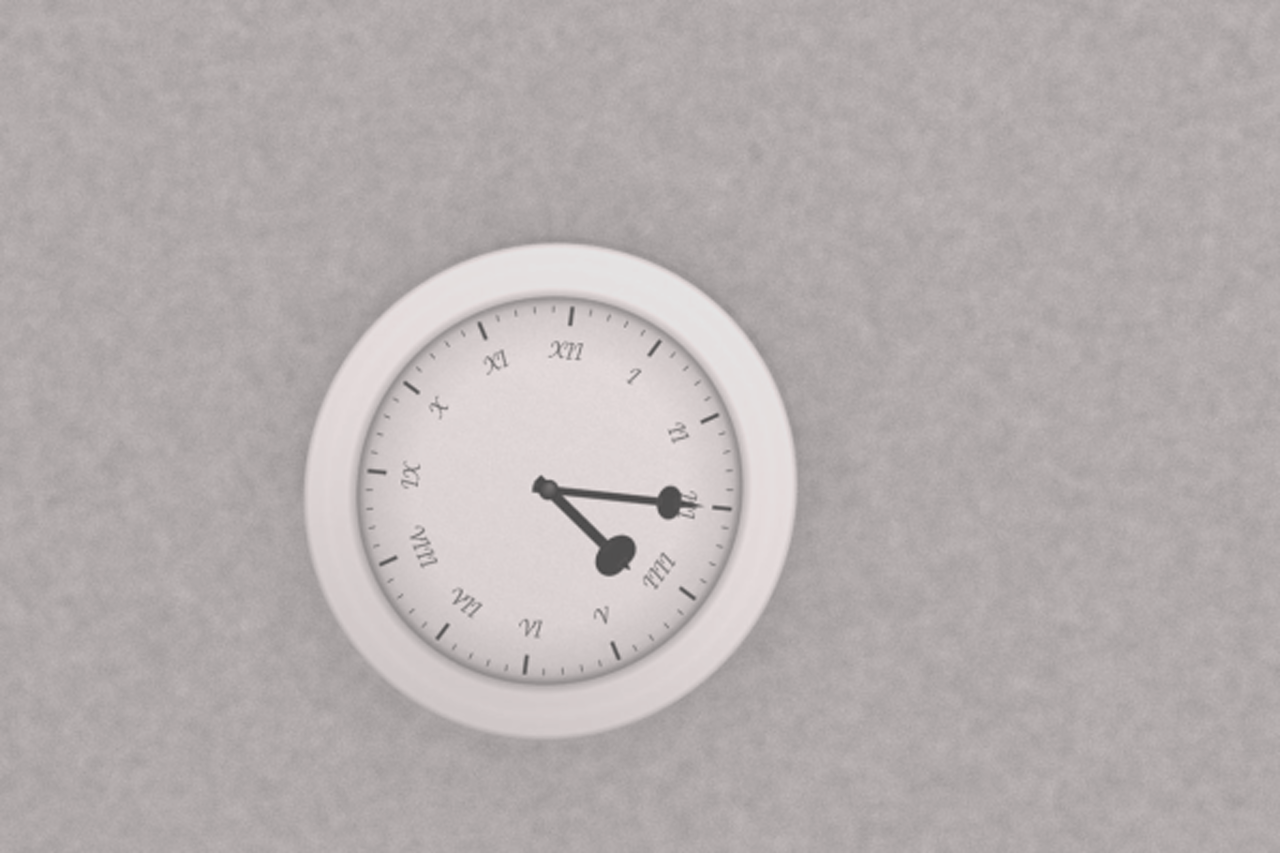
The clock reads **4:15**
